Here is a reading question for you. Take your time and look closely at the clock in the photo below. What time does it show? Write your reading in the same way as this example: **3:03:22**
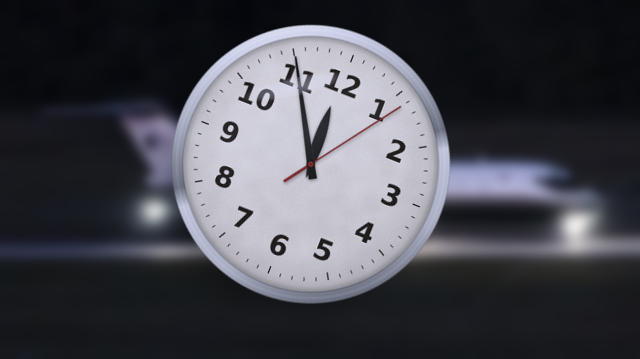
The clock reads **11:55:06**
